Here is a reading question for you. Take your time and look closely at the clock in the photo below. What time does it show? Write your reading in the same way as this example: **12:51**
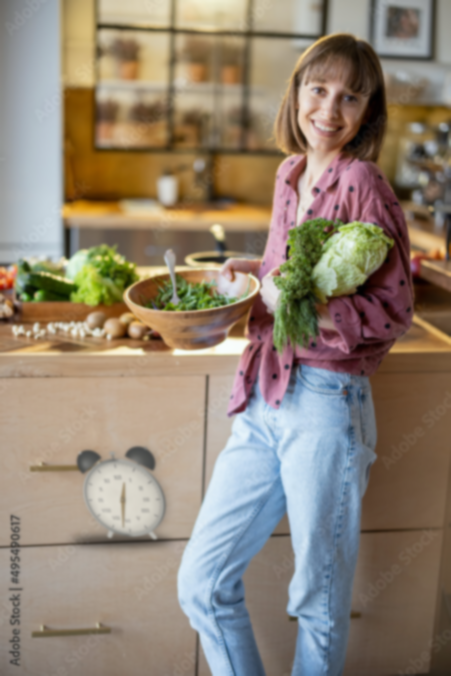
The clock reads **12:32**
